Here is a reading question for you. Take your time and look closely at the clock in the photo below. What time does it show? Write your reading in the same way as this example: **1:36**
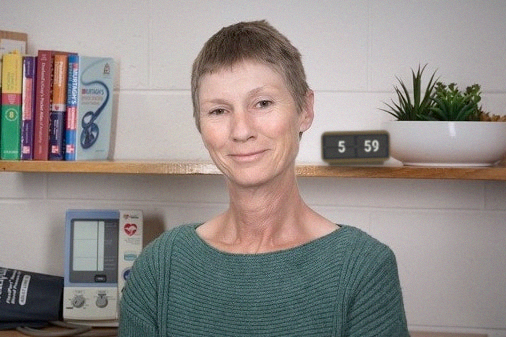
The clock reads **5:59**
